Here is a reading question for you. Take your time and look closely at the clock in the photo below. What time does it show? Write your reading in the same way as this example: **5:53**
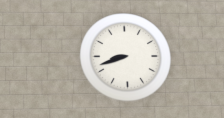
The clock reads **8:42**
